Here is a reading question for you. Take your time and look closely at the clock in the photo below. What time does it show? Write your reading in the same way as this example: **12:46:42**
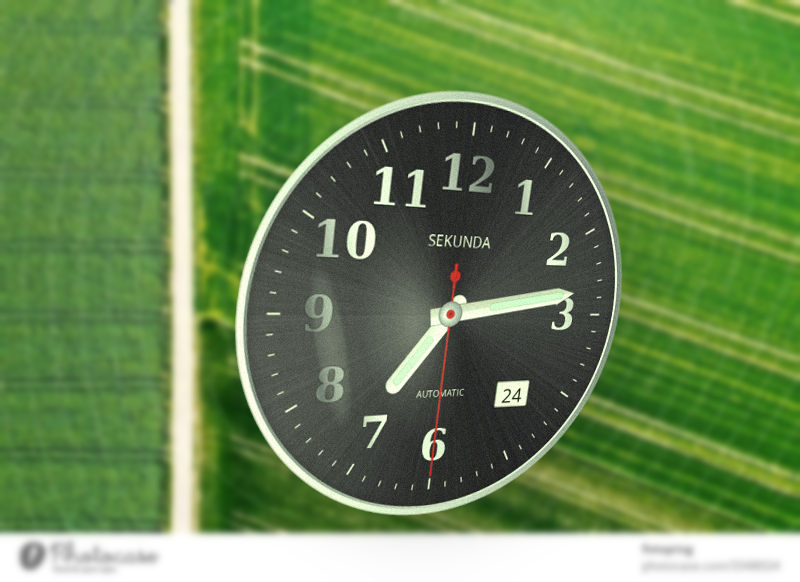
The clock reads **7:13:30**
